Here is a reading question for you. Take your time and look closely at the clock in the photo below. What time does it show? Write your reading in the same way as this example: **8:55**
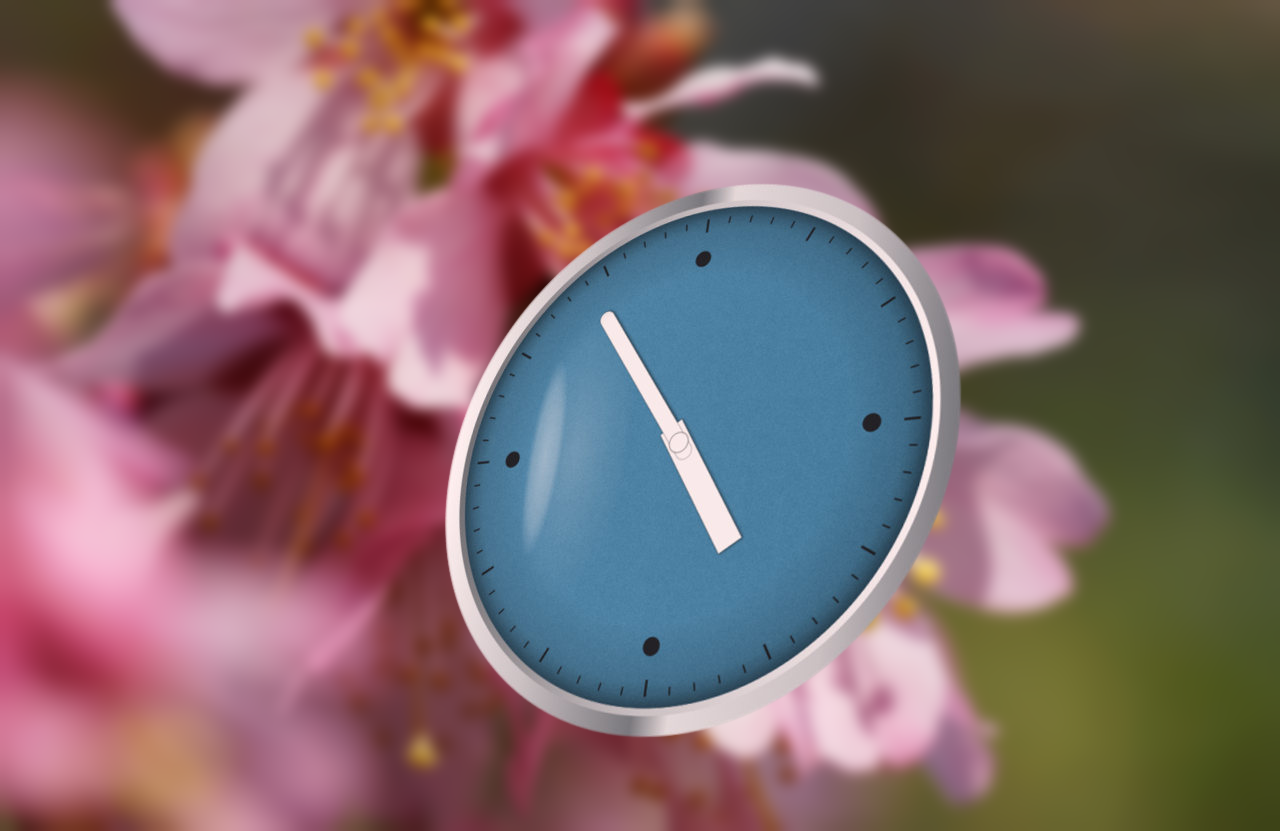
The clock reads **4:54**
